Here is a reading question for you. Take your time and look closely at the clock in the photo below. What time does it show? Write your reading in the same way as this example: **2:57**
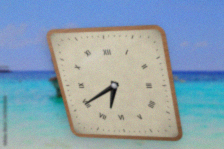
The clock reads **6:40**
